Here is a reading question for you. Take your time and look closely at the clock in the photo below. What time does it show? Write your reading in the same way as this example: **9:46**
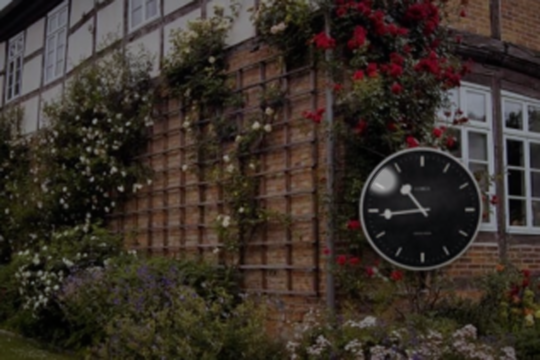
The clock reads **10:44**
